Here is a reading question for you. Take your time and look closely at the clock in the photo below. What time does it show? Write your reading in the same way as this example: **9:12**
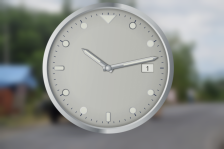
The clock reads **10:13**
